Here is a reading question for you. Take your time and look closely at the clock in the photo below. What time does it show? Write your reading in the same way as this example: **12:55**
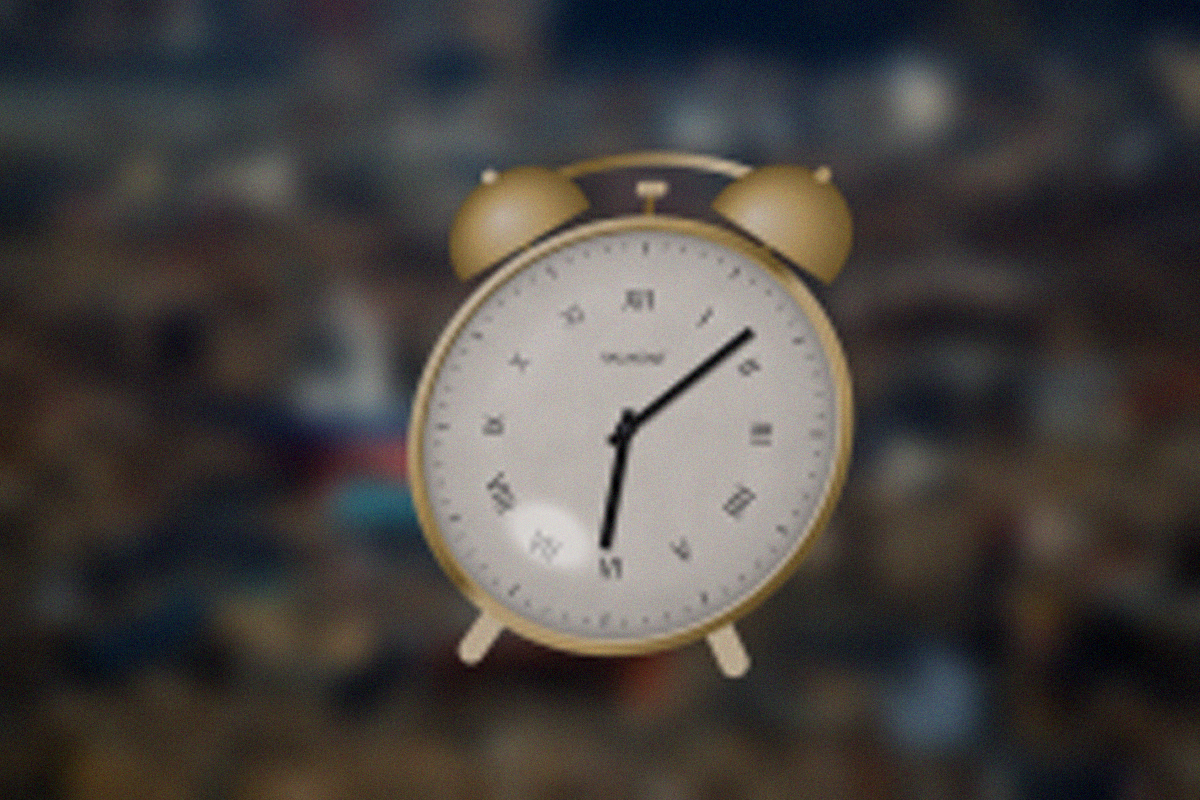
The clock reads **6:08**
